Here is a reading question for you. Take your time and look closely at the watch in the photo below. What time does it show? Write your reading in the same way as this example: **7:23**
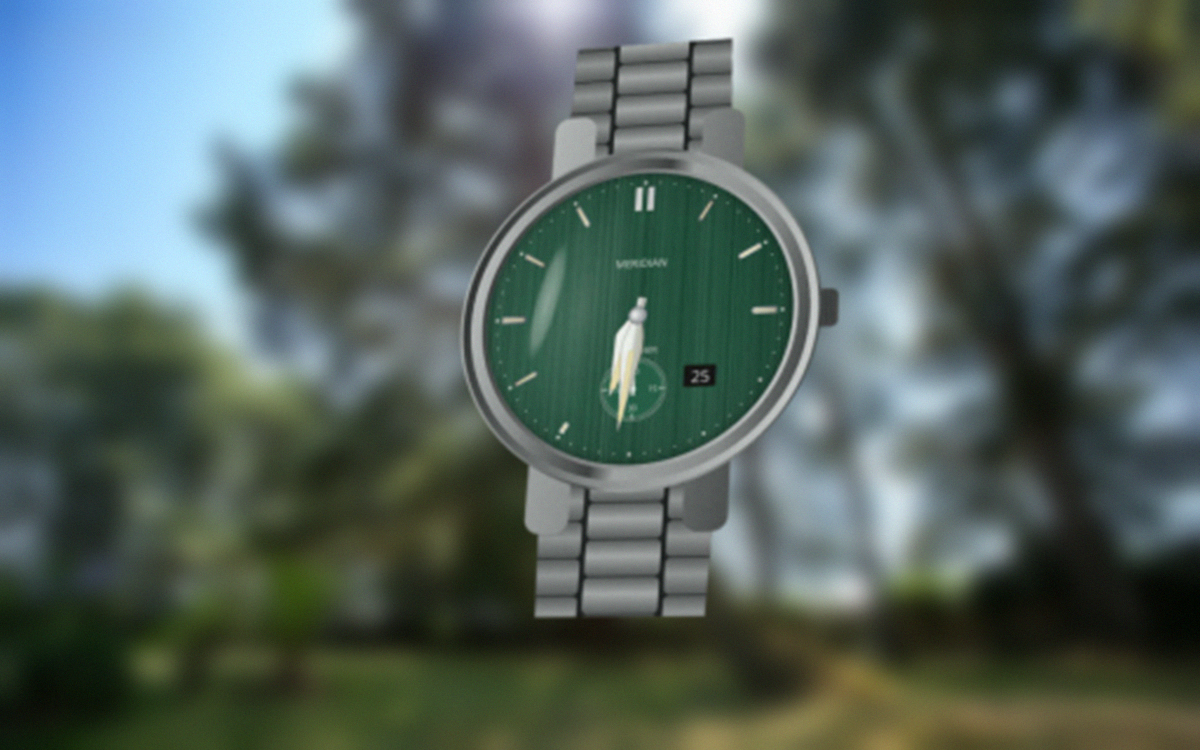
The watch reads **6:31**
